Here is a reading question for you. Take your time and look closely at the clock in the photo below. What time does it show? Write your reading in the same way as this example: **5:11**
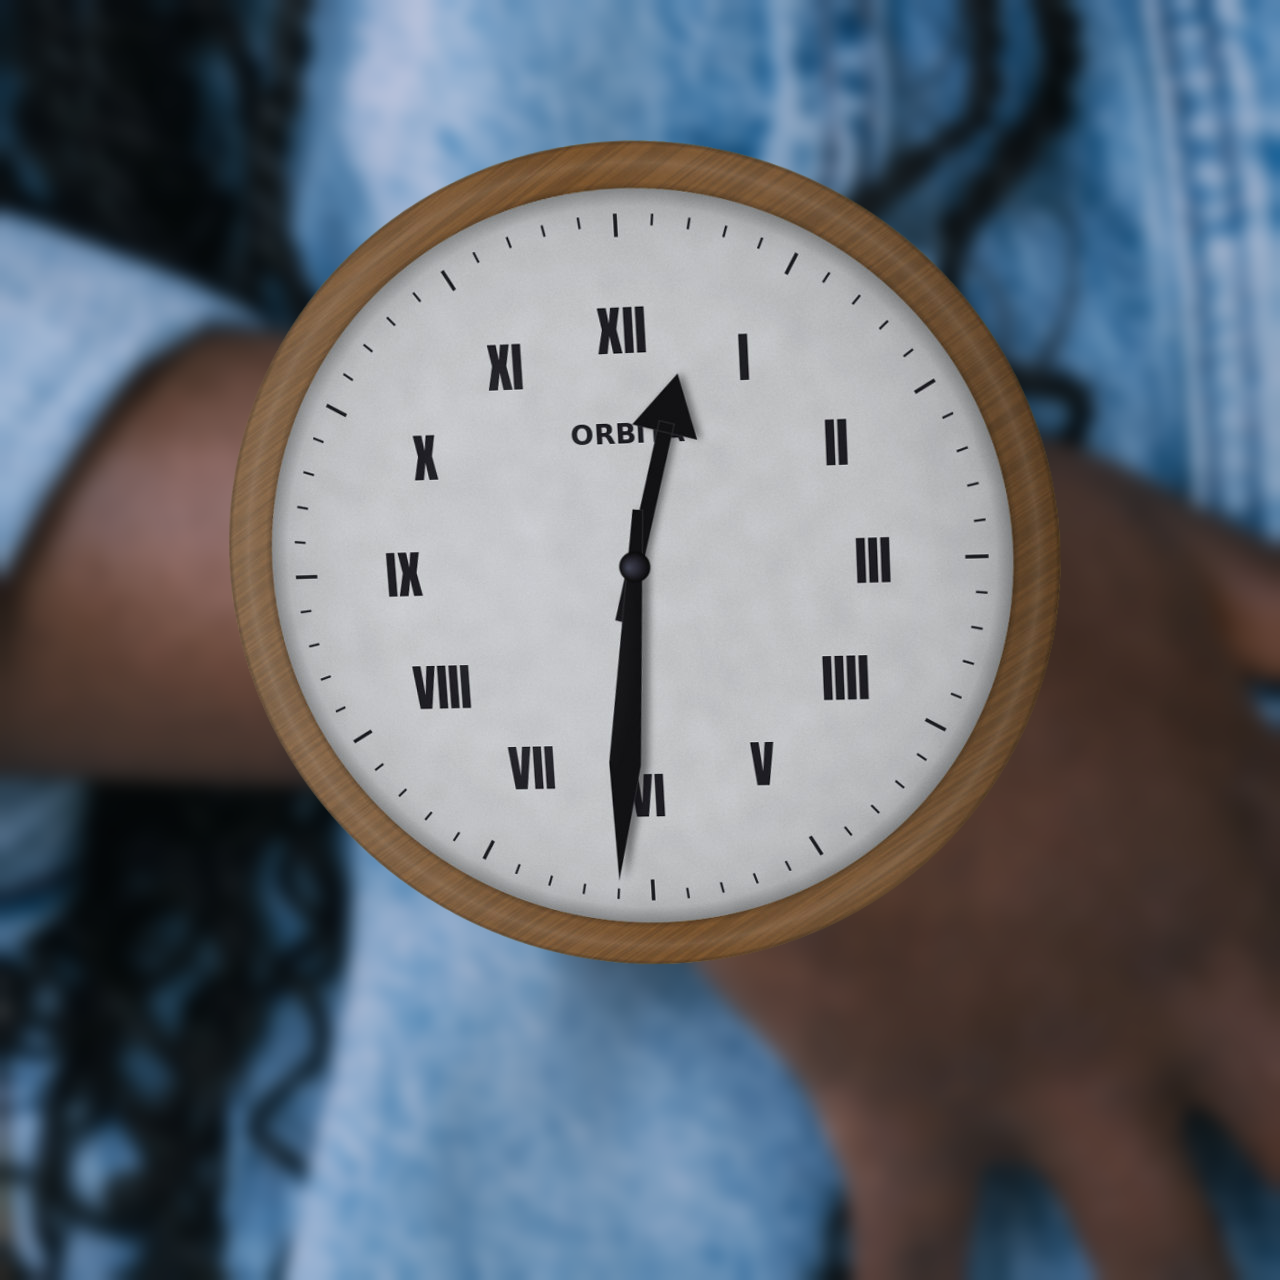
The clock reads **12:31**
